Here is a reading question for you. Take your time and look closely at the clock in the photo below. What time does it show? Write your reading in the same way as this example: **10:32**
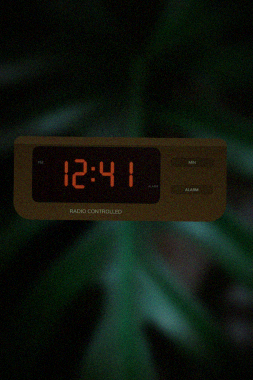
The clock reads **12:41**
